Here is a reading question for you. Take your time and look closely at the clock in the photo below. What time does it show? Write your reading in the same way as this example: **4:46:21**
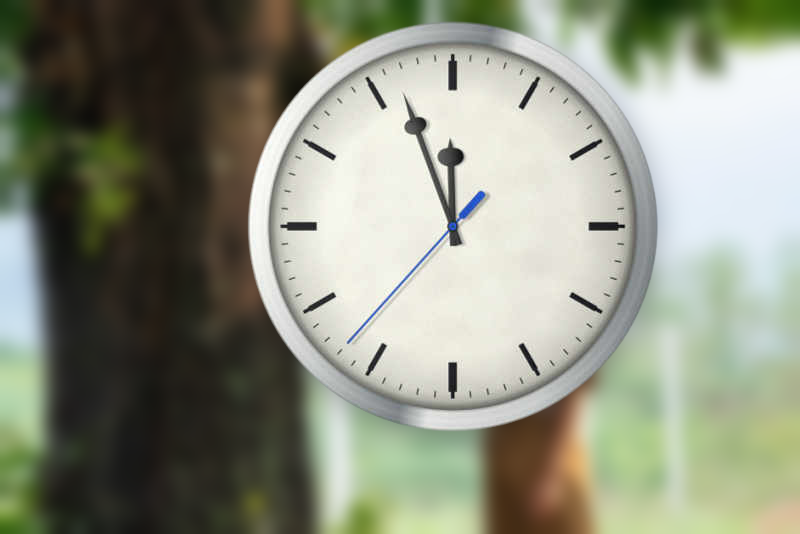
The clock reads **11:56:37**
